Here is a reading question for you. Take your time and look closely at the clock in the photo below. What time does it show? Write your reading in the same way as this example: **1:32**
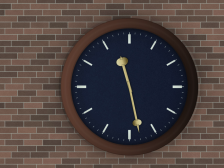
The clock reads **11:28**
